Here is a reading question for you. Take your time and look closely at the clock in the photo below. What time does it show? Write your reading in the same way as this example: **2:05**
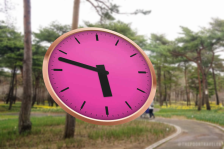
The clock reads **5:48**
